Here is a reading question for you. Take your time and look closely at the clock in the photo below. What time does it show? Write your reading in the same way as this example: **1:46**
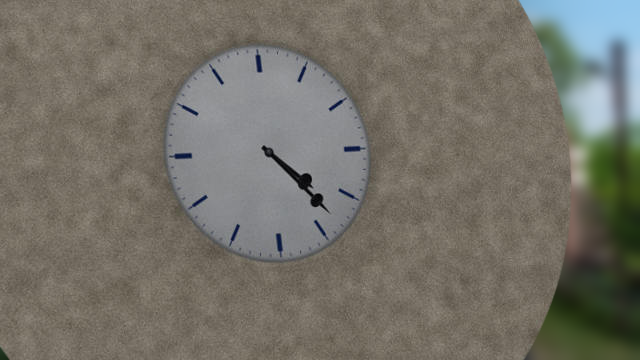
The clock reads **4:23**
